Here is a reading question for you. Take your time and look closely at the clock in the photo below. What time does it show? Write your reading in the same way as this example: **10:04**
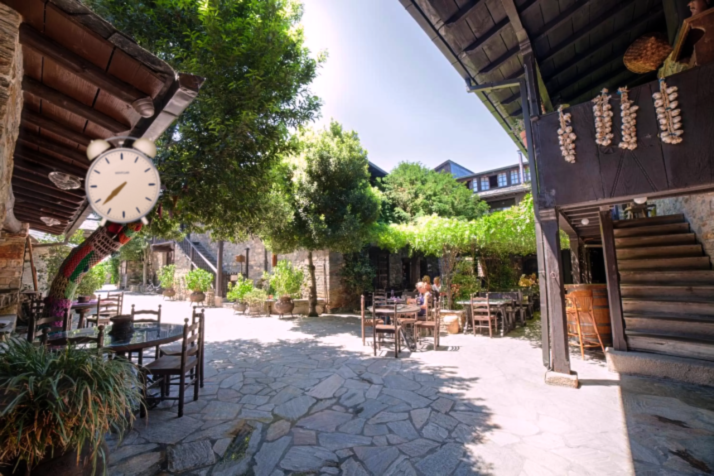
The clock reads **7:38**
